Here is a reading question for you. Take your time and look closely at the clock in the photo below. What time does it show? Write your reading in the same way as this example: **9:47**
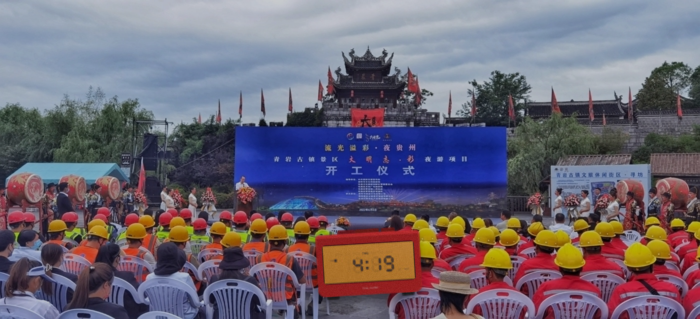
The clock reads **4:19**
